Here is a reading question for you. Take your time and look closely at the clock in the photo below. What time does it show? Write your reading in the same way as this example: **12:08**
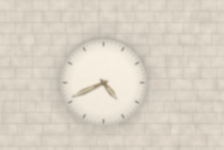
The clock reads **4:41**
